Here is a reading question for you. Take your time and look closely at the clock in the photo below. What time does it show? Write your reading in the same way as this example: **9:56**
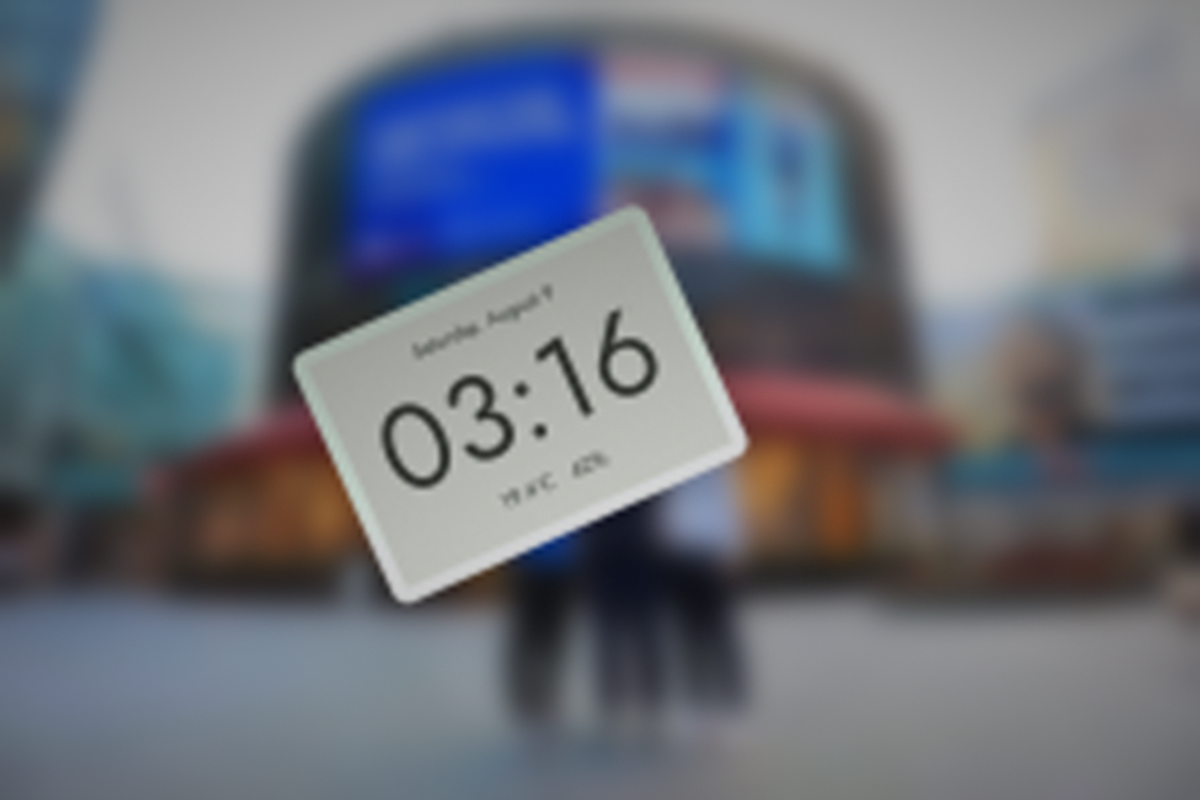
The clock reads **3:16**
